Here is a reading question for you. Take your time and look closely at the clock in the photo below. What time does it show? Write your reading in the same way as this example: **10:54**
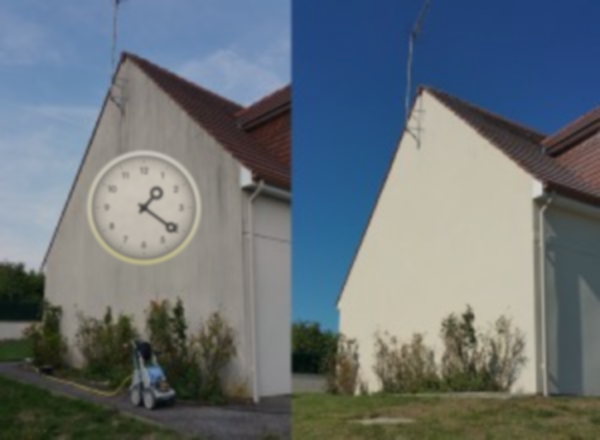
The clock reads **1:21**
